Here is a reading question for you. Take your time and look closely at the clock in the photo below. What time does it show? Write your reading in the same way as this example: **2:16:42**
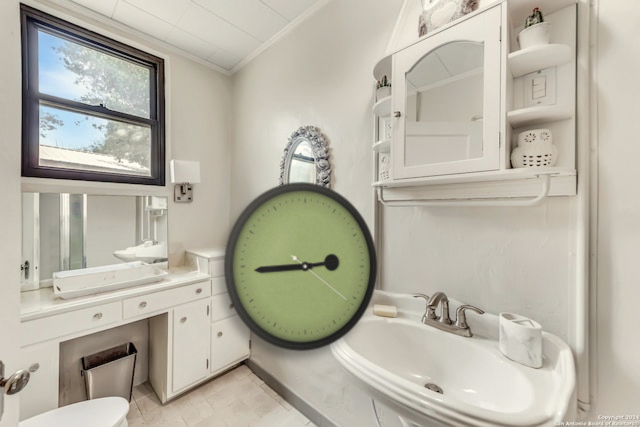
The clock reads **2:44:21**
